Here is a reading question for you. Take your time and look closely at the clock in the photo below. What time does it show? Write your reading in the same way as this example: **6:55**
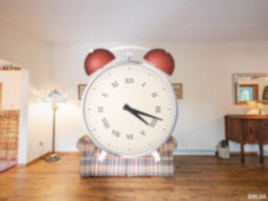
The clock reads **4:18**
